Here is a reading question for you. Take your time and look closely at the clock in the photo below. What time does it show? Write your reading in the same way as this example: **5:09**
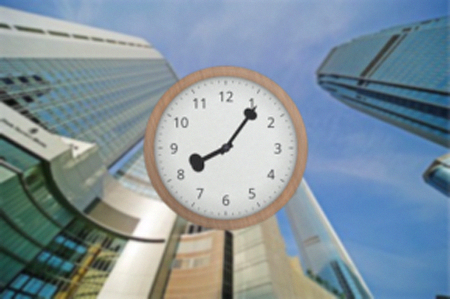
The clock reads **8:06**
